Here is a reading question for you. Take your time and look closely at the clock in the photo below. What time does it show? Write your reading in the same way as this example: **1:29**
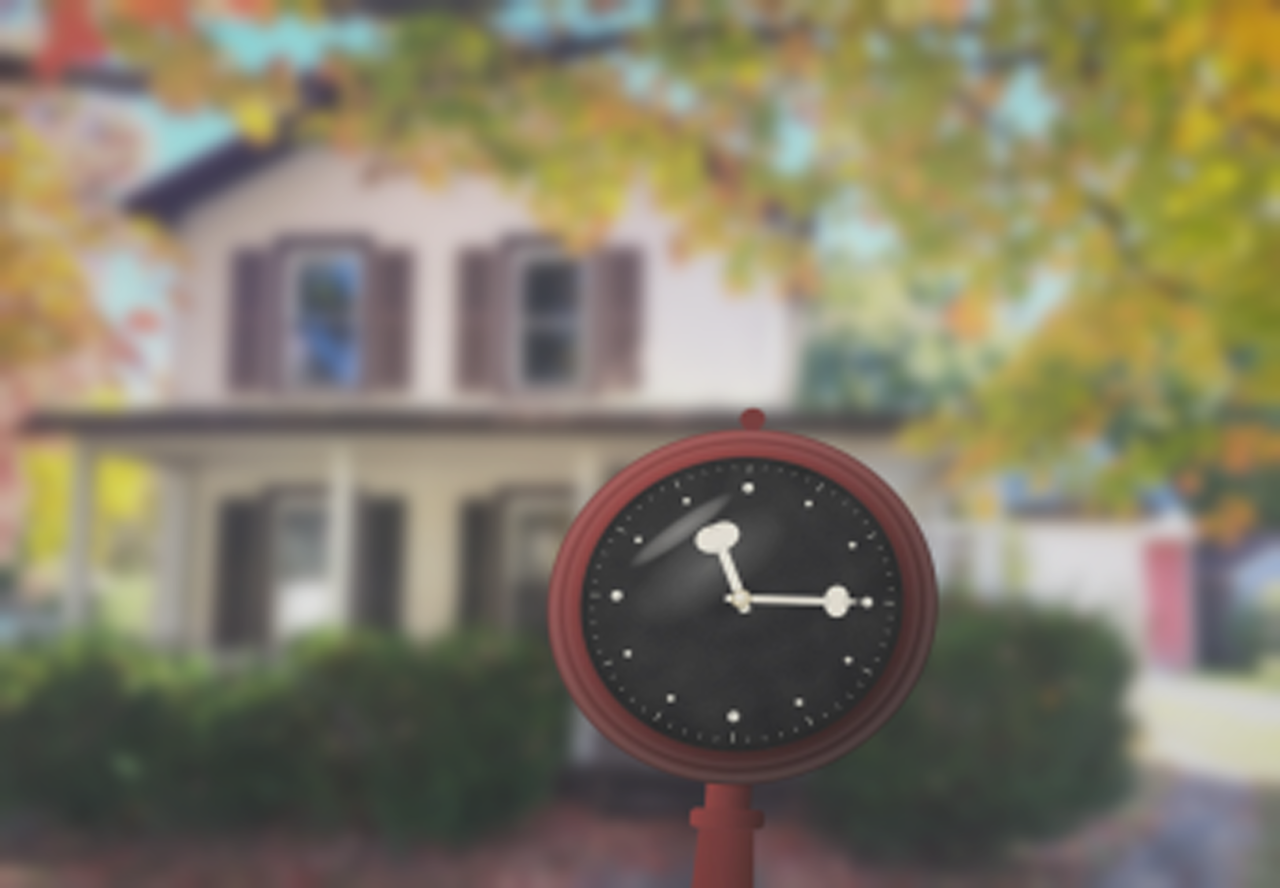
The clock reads **11:15**
